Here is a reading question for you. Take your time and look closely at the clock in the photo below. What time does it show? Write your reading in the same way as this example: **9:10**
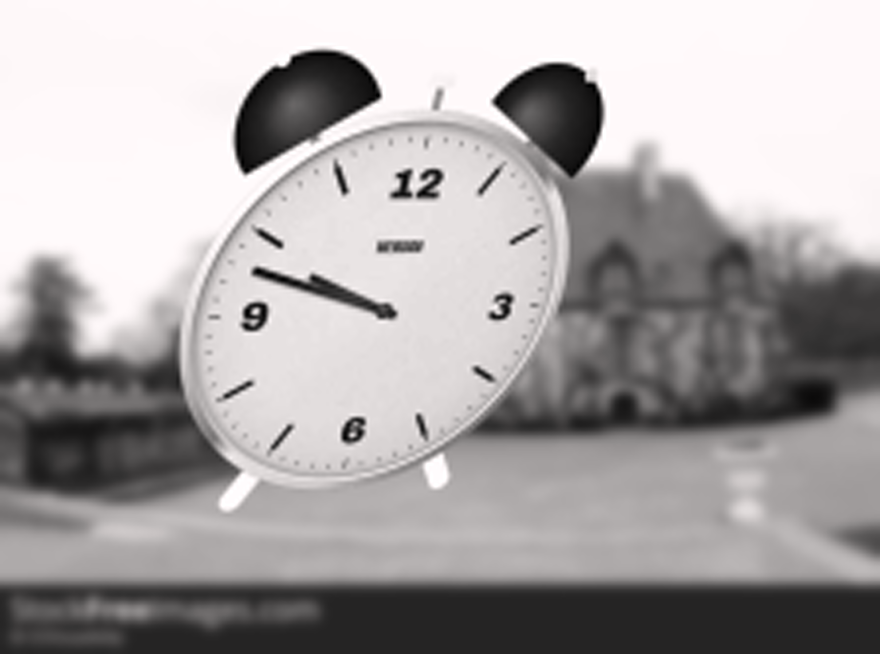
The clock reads **9:48**
